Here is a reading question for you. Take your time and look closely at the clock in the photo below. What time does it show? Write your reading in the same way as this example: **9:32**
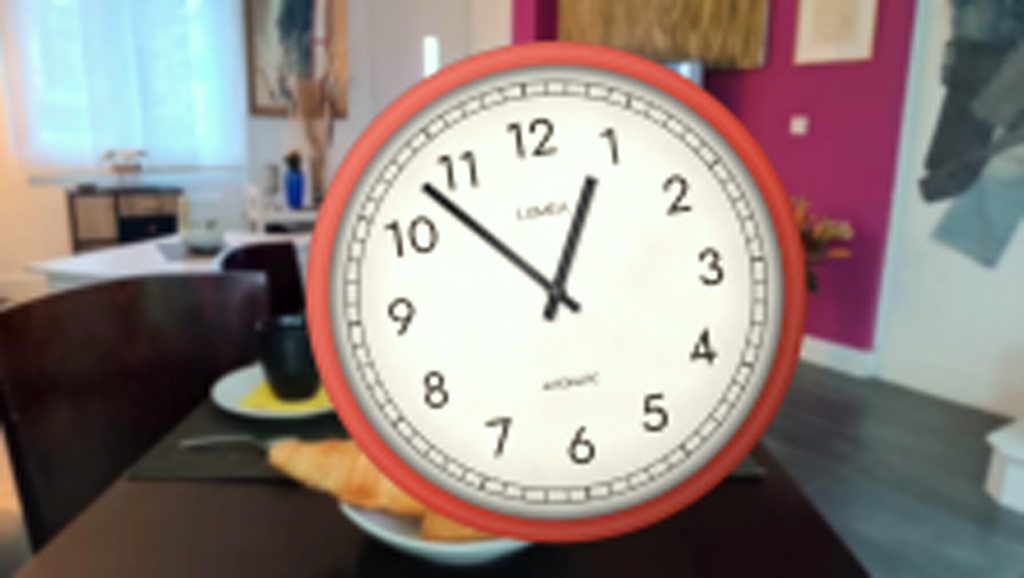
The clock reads **12:53**
